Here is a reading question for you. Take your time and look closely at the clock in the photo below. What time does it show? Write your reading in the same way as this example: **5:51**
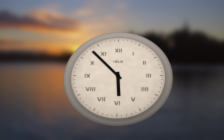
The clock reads **5:53**
